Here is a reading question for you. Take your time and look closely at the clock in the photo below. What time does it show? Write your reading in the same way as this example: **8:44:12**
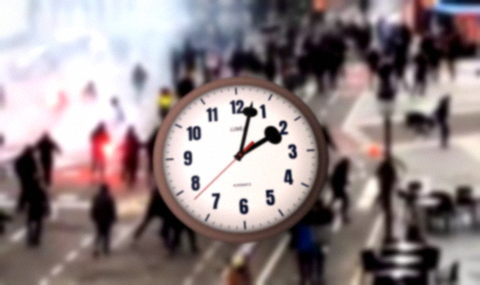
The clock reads **2:02:38**
